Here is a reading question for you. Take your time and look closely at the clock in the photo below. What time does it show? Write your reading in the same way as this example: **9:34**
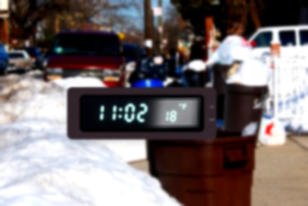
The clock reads **11:02**
